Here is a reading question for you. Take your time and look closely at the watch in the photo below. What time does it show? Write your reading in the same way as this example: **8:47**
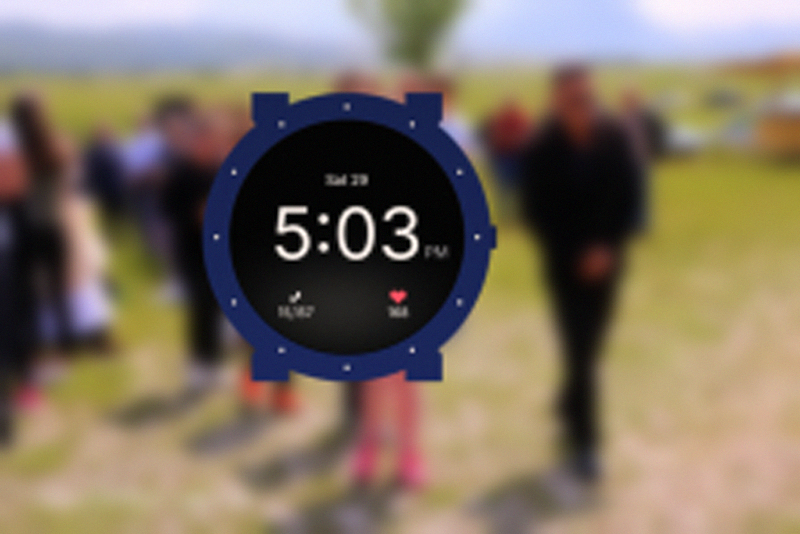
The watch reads **5:03**
